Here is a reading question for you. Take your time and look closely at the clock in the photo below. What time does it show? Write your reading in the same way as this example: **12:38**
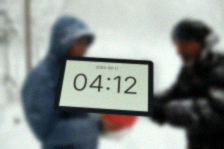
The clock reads **4:12**
